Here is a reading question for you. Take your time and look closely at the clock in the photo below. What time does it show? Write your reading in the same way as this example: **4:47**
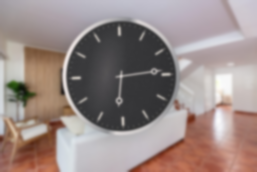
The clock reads **6:14**
